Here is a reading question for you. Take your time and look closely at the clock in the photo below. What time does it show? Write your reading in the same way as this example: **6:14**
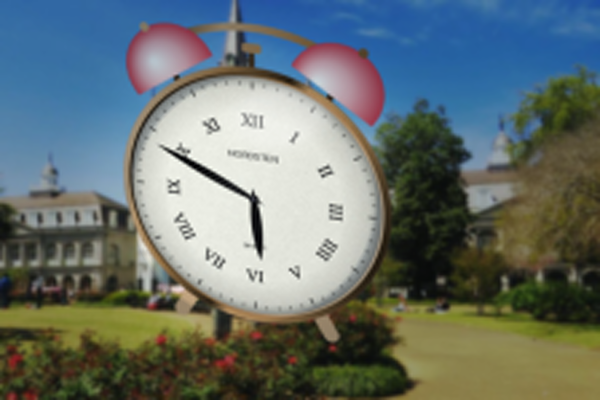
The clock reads **5:49**
